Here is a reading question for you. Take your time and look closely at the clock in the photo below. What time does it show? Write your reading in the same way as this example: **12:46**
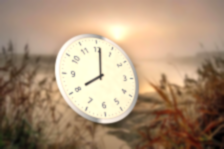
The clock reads **8:01**
